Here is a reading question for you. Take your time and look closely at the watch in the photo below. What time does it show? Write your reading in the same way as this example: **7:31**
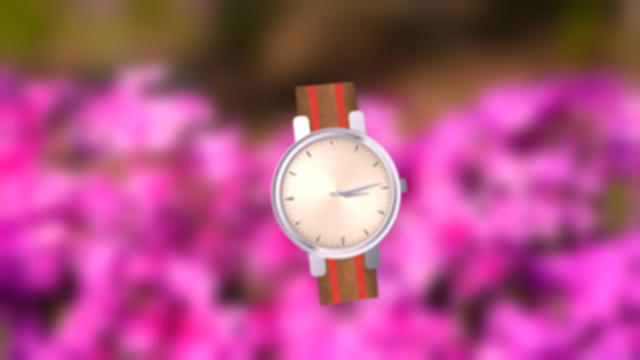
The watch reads **3:14**
